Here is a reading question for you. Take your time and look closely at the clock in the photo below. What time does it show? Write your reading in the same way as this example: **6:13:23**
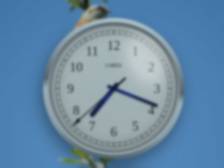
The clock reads **7:18:38**
